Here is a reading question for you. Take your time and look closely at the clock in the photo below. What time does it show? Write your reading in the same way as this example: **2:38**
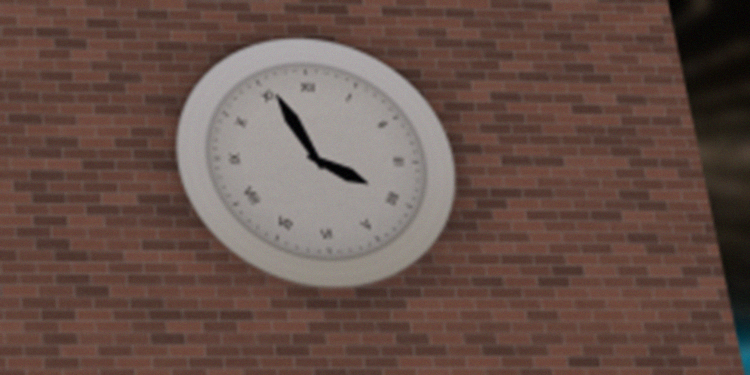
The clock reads **3:56**
